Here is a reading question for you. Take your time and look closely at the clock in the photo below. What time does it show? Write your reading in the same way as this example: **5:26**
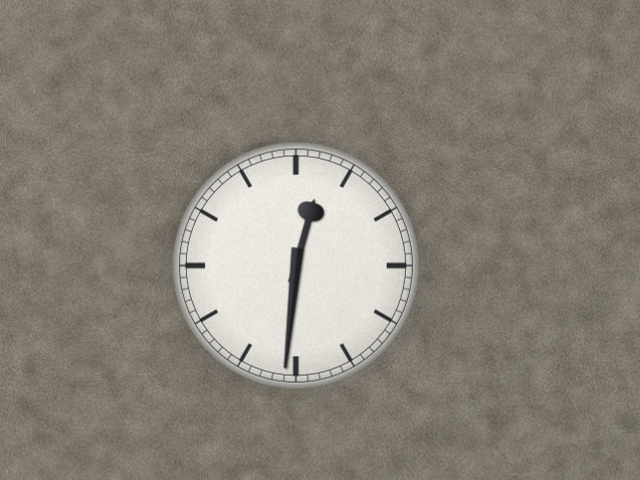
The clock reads **12:31**
